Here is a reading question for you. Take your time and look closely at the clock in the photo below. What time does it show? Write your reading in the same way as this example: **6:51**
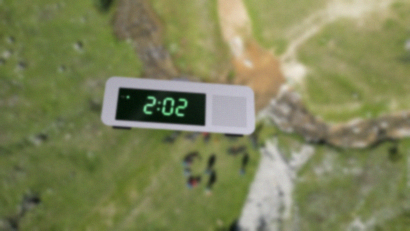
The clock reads **2:02**
